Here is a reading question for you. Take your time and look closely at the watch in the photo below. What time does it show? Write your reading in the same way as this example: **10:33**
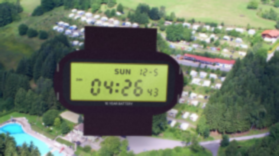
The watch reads **4:26**
